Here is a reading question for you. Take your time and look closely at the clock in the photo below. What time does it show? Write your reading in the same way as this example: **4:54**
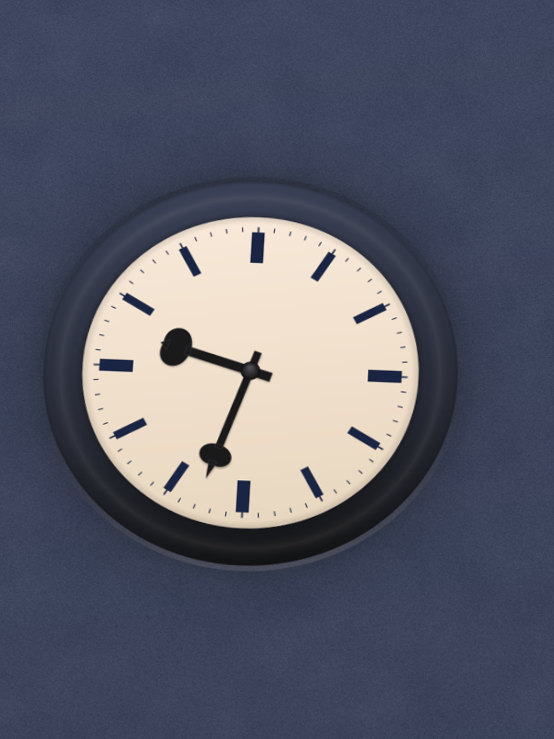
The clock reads **9:33**
